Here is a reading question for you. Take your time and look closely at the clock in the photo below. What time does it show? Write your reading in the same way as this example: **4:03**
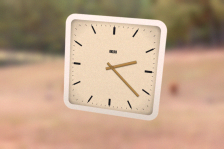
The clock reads **2:22**
